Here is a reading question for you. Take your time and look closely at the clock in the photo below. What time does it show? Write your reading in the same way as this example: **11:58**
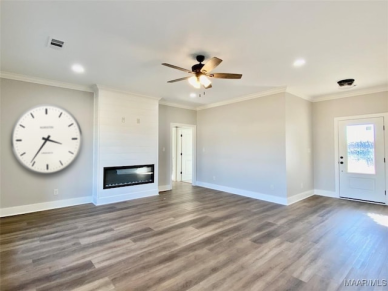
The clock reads **3:36**
